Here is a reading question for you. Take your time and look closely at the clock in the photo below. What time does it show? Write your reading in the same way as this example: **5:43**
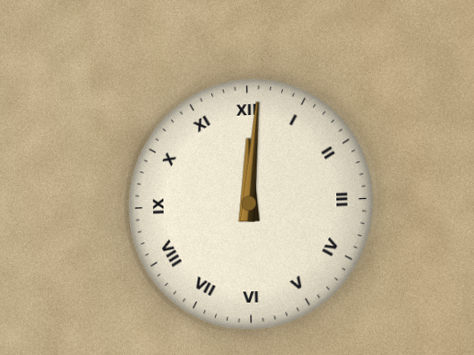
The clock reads **12:01**
